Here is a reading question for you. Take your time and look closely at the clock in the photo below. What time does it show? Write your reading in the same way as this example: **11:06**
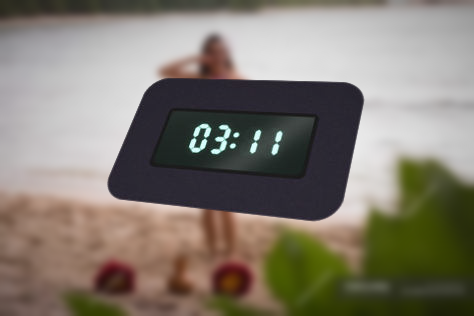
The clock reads **3:11**
